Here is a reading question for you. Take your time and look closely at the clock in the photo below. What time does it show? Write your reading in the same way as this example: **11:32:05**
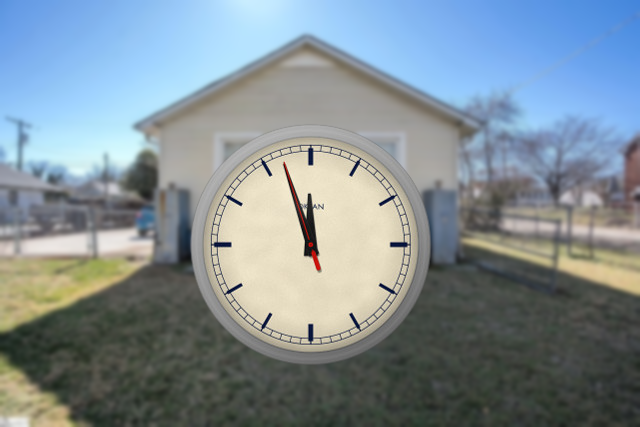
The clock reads **11:56:57**
